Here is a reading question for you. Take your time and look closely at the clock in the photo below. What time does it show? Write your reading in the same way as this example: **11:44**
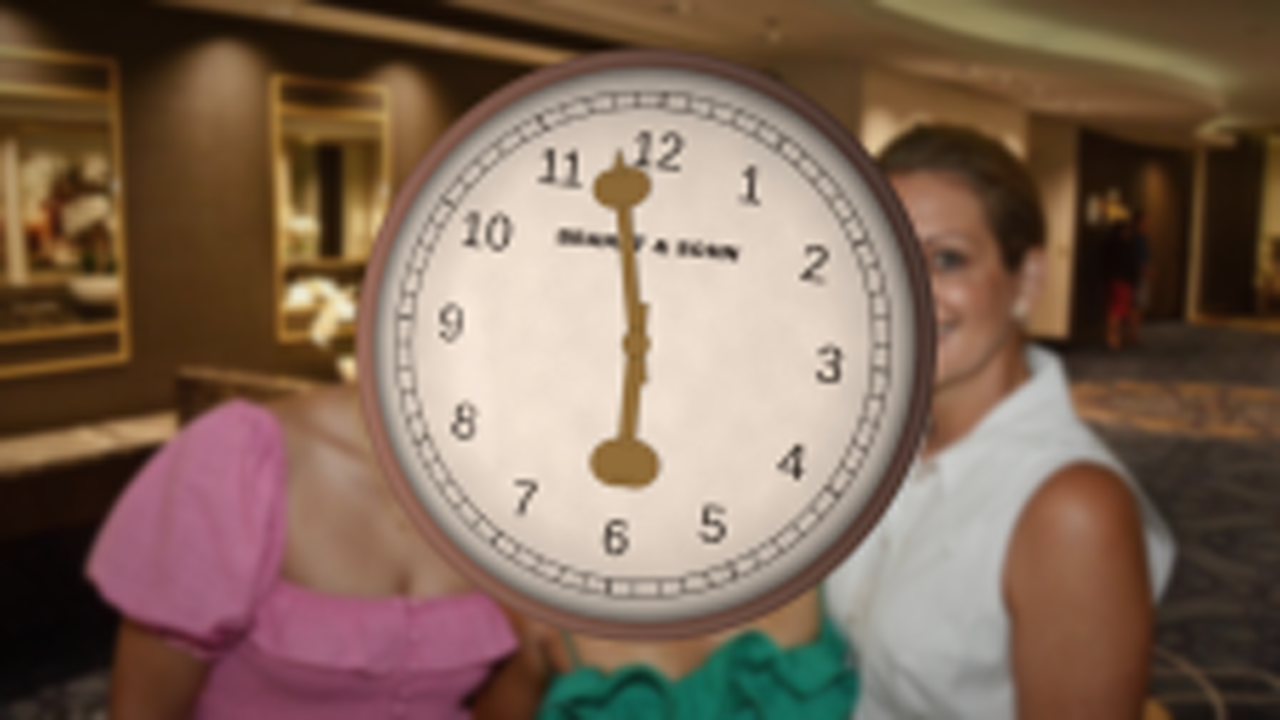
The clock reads **5:58**
